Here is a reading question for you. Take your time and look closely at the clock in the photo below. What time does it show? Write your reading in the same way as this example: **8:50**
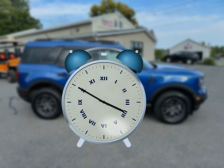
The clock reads **3:50**
